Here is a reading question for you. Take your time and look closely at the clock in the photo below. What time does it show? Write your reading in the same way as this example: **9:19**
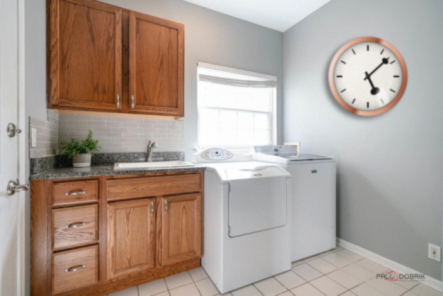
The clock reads **5:08**
